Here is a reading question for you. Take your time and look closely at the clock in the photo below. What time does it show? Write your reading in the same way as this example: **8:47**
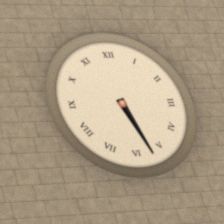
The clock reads **5:27**
